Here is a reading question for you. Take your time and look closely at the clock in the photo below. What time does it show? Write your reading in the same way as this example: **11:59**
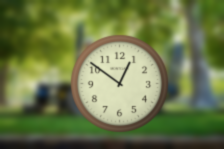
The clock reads **12:51**
